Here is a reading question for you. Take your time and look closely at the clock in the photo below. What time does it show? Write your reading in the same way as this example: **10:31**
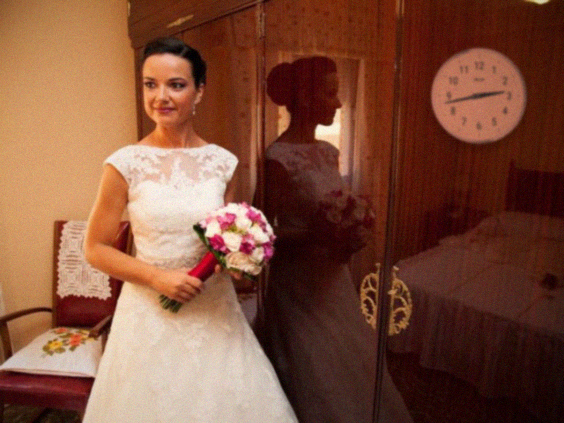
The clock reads **2:43**
